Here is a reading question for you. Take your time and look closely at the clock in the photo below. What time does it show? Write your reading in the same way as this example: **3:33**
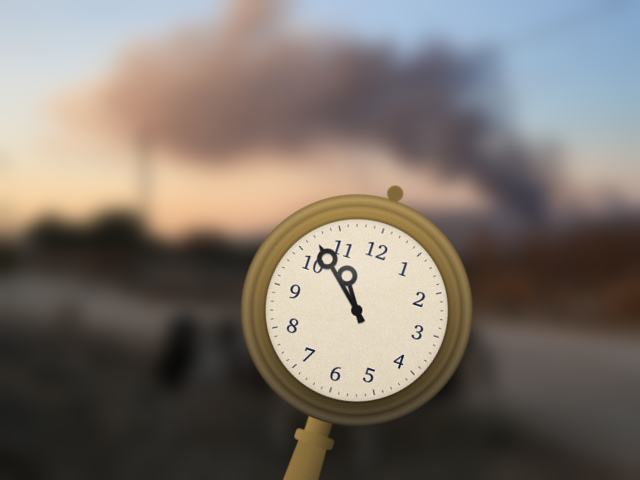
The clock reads **10:52**
